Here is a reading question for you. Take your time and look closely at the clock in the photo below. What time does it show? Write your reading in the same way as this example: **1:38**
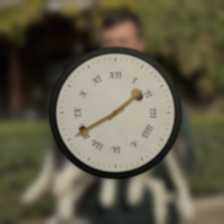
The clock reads **1:40**
